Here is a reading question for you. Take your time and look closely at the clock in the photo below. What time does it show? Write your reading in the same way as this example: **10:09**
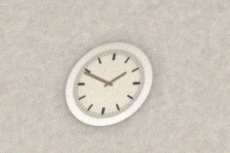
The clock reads **1:49**
